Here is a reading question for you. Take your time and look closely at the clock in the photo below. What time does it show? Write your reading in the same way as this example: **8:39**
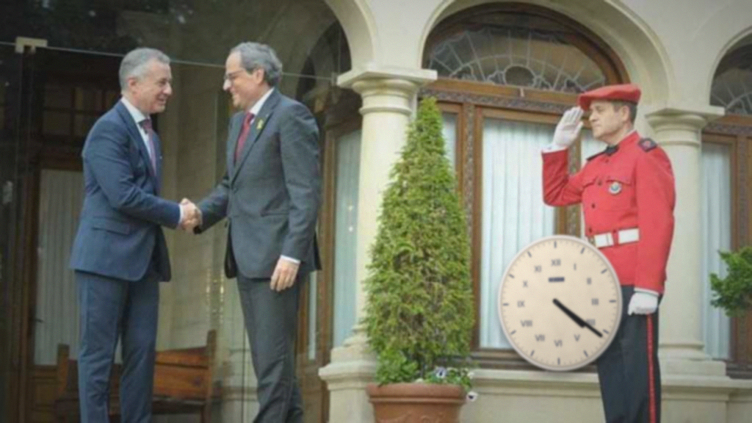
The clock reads **4:21**
